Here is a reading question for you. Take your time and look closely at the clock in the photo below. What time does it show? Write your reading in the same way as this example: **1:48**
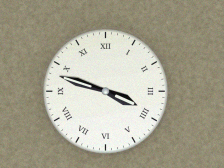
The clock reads **3:48**
